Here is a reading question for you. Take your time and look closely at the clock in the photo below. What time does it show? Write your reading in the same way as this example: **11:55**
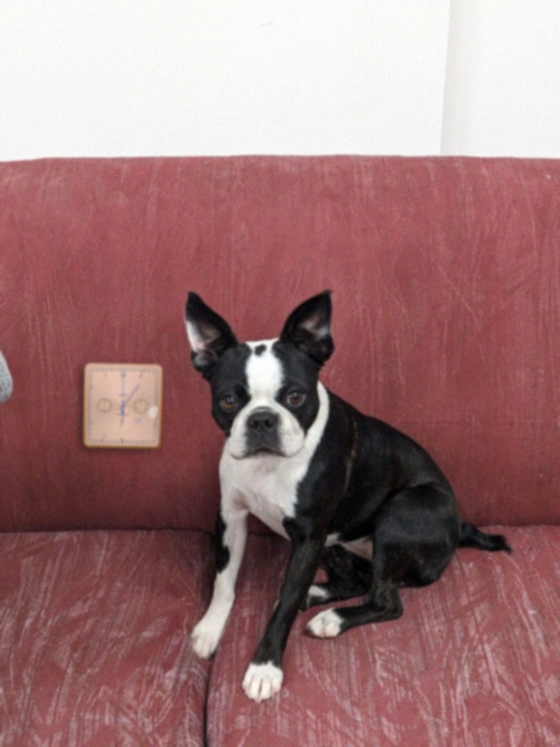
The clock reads **6:06**
